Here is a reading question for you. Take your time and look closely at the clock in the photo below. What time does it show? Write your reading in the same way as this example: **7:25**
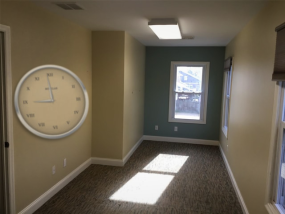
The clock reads **8:59**
